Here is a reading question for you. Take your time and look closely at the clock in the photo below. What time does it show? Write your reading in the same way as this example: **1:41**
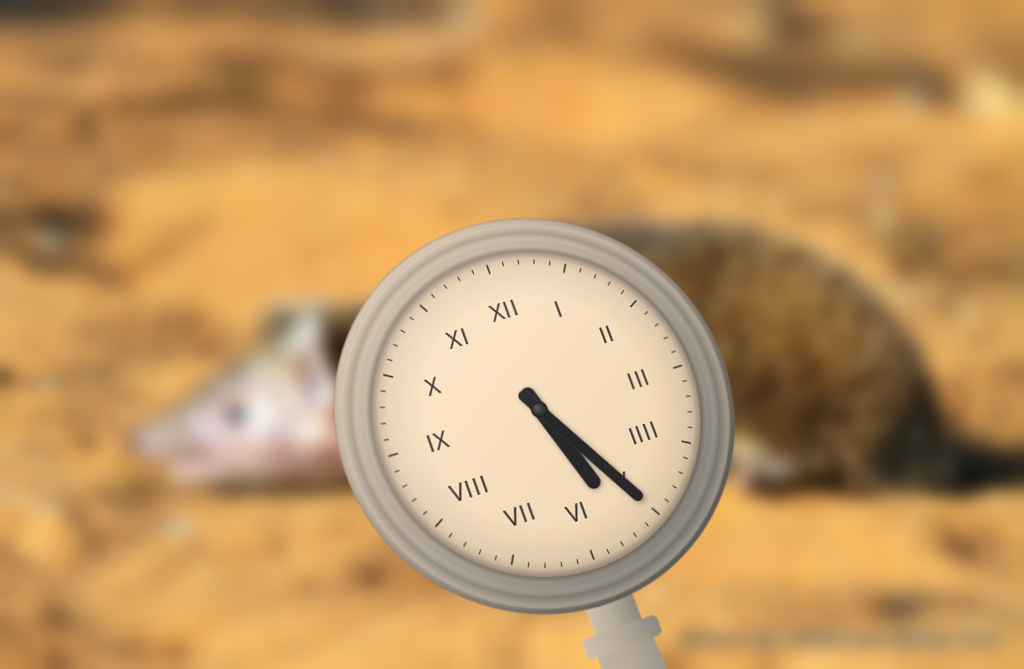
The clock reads **5:25**
